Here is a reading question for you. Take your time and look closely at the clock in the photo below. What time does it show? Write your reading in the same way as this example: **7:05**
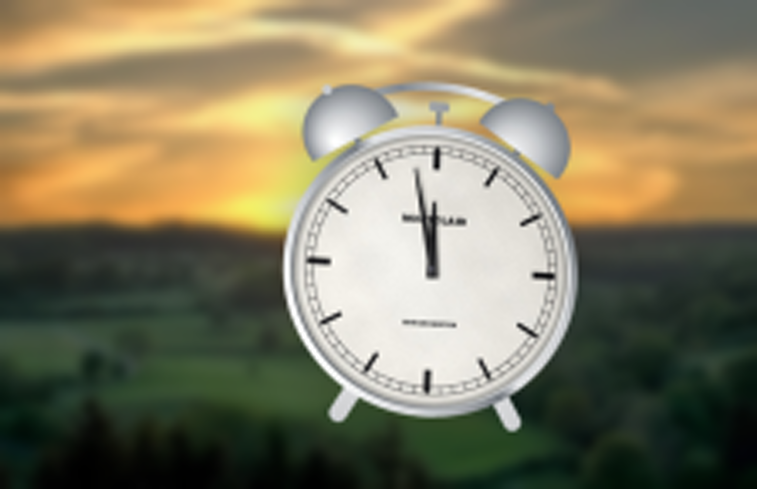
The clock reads **11:58**
